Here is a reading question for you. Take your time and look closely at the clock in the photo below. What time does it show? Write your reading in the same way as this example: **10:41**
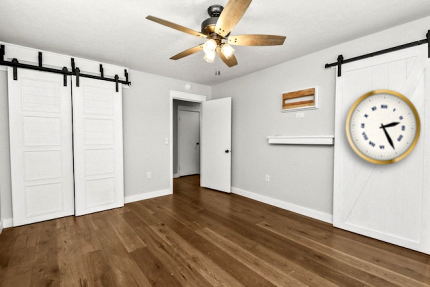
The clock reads **2:25**
